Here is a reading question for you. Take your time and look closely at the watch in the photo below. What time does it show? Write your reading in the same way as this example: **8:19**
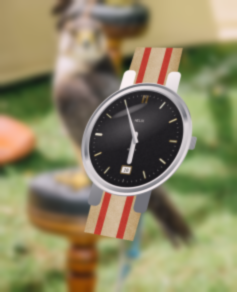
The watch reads **5:55**
